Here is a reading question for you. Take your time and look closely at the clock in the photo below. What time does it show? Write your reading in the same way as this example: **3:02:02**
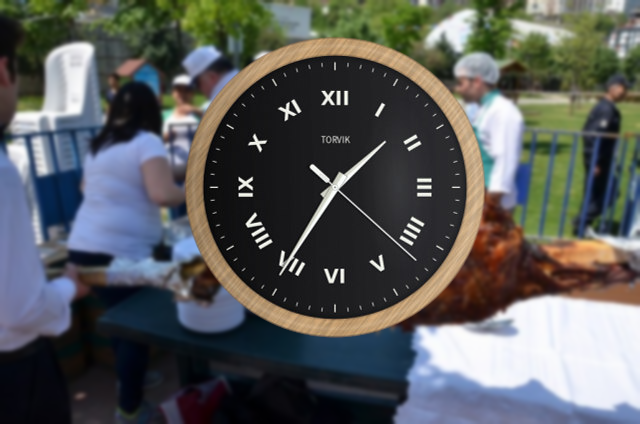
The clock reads **1:35:22**
